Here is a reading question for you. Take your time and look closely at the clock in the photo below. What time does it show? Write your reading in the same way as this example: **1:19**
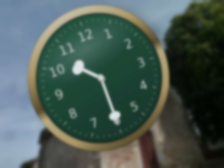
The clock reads **10:30**
